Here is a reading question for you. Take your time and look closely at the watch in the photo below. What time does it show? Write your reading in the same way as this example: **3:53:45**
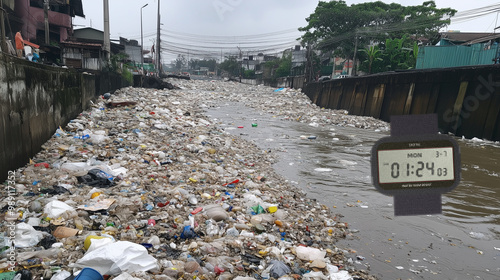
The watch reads **1:24:03**
